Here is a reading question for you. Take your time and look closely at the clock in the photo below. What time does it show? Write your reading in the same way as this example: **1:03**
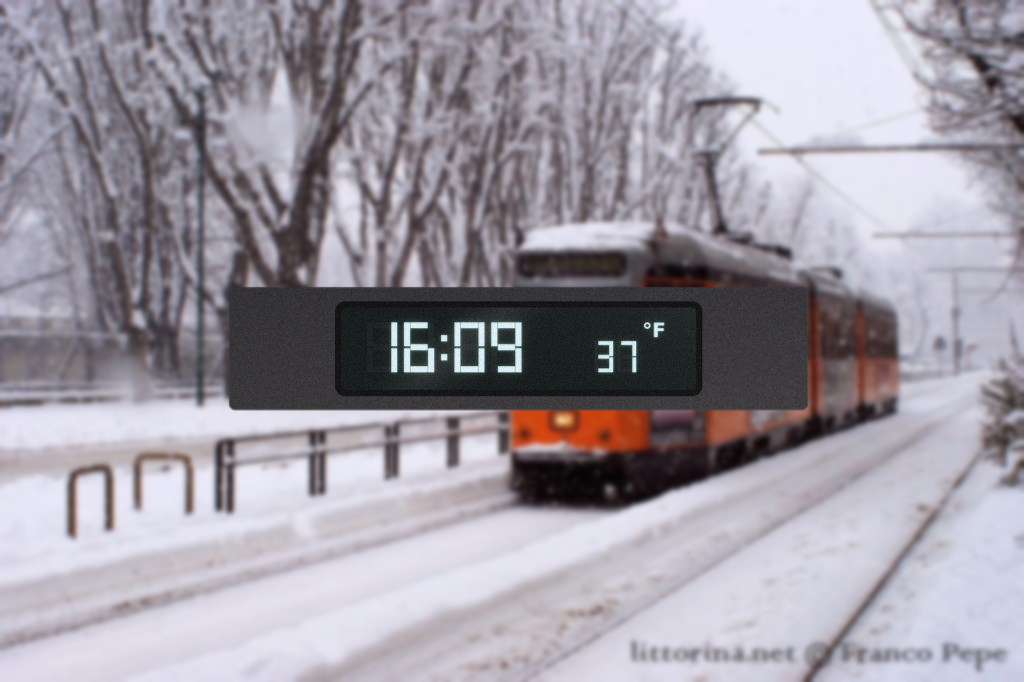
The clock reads **16:09**
